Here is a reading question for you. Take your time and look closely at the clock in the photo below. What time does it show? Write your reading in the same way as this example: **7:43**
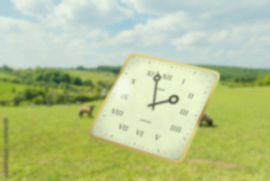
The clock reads **1:57**
